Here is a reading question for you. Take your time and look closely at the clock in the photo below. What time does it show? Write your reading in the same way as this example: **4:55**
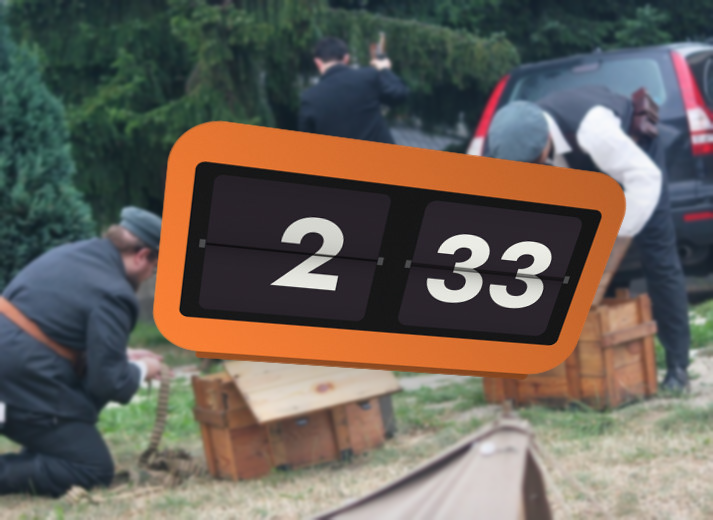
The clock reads **2:33**
